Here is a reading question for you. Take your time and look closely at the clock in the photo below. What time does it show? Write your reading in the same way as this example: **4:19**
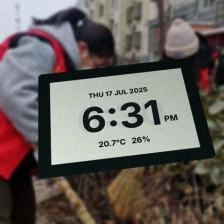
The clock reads **6:31**
